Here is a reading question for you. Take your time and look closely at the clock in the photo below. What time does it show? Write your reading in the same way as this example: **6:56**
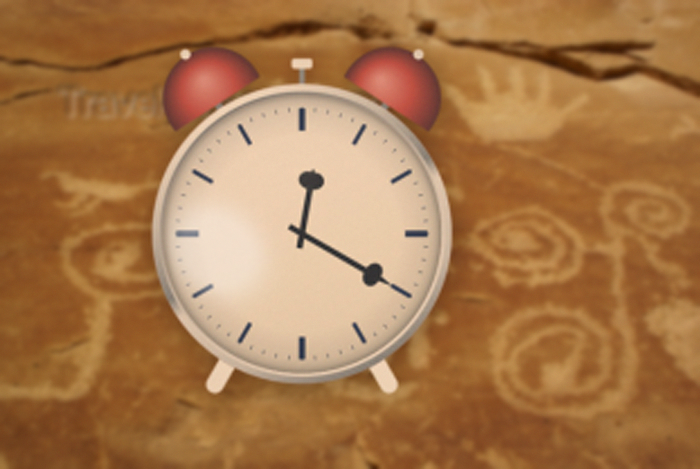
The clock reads **12:20**
